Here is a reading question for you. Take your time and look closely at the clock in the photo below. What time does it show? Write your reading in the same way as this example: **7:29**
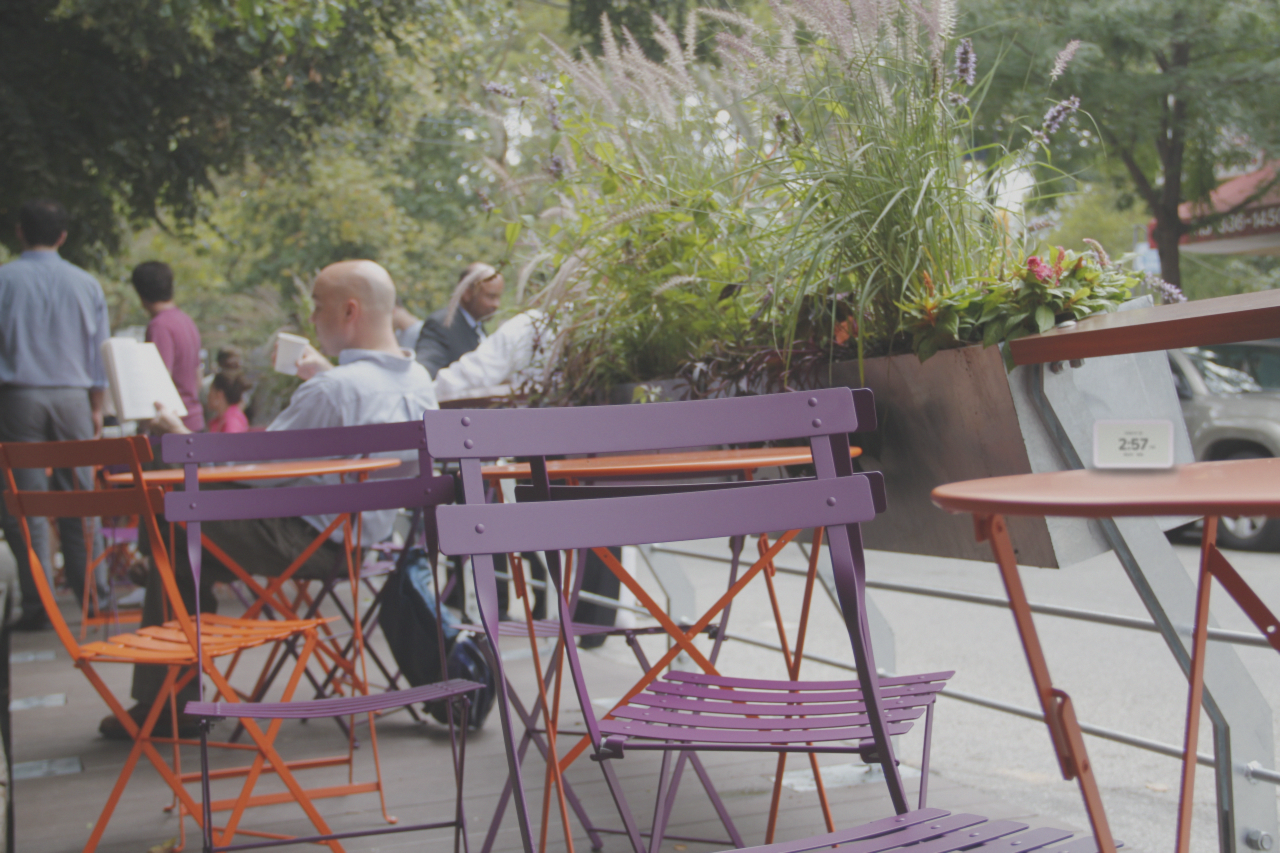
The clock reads **2:57**
